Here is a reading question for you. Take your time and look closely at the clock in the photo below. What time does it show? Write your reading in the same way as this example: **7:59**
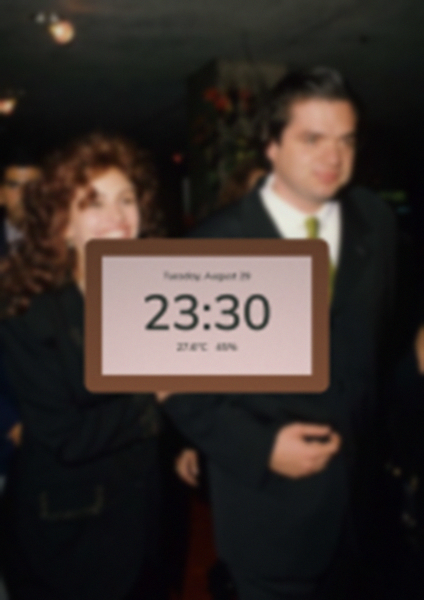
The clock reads **23:30**
